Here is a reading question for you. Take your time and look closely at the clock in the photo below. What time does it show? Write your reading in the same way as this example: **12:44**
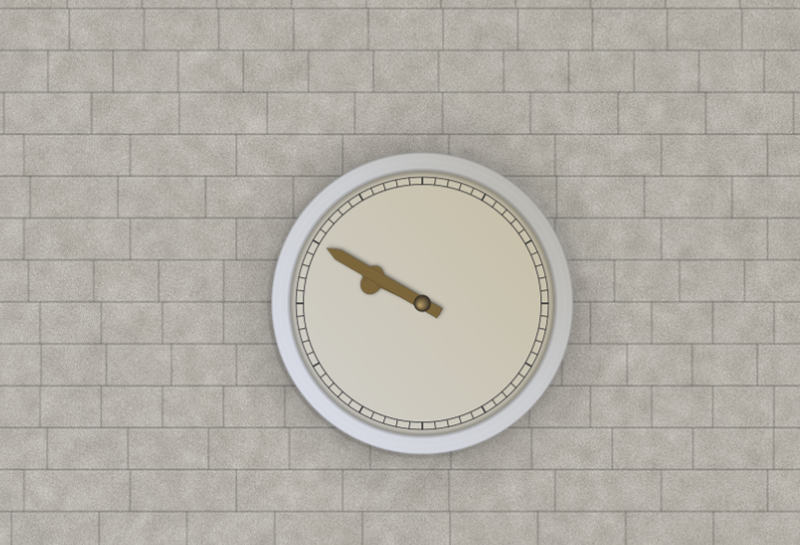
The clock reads **9:50**
